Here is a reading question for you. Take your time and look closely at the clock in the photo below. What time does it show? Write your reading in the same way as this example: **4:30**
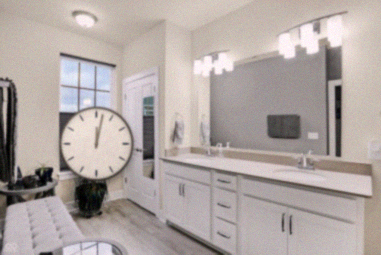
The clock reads **12:02**
